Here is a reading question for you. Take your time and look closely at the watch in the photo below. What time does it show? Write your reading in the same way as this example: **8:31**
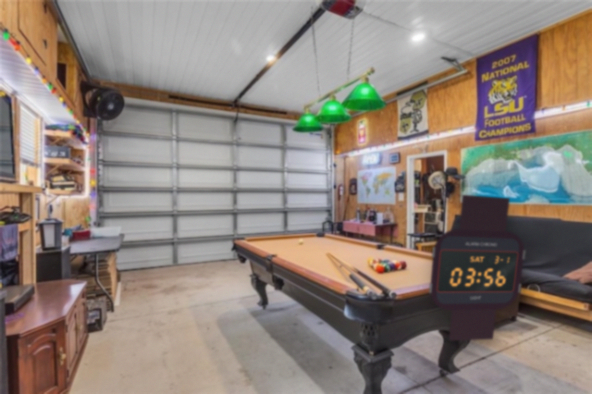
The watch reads **3:56**
